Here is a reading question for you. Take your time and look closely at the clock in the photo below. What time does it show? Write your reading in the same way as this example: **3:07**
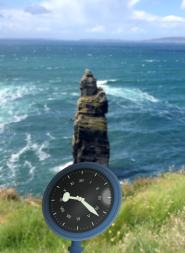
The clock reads **9:22**
